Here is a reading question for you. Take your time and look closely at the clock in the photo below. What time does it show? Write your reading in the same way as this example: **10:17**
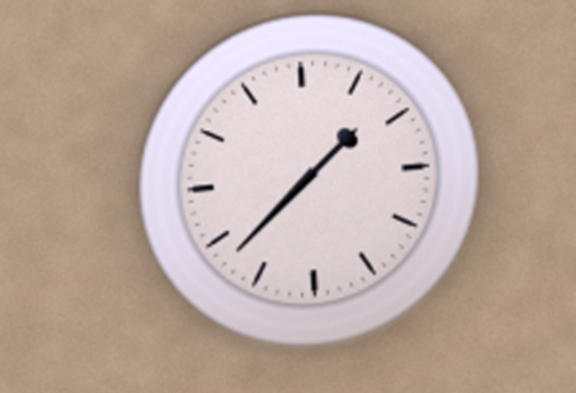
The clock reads **1:38**
